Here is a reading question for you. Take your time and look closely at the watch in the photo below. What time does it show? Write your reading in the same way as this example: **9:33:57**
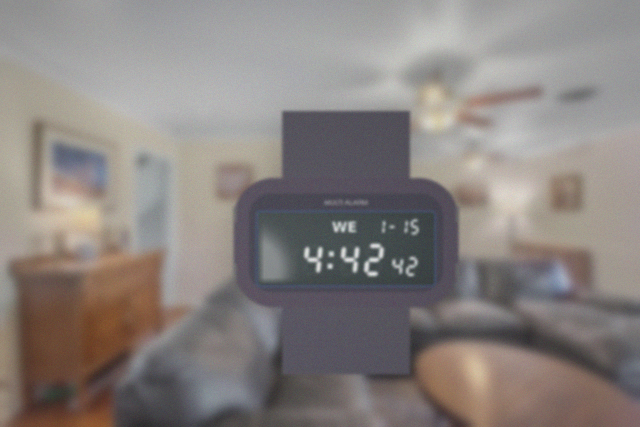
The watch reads **4:42:42**
